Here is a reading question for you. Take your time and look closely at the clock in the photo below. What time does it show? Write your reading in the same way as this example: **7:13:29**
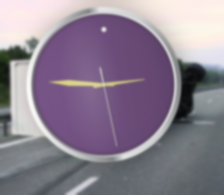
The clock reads **2:45:28**
